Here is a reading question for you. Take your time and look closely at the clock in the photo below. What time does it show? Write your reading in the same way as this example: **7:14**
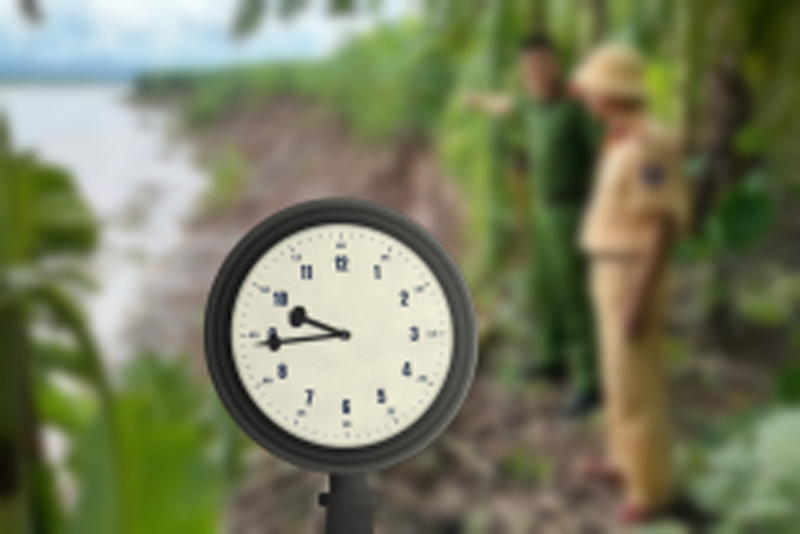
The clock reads **9:44**
